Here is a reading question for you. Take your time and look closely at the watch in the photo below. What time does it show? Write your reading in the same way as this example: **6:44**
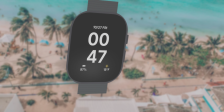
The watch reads **0:47**
